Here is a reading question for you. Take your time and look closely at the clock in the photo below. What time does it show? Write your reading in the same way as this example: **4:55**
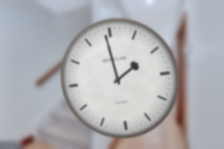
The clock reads **1:59**
